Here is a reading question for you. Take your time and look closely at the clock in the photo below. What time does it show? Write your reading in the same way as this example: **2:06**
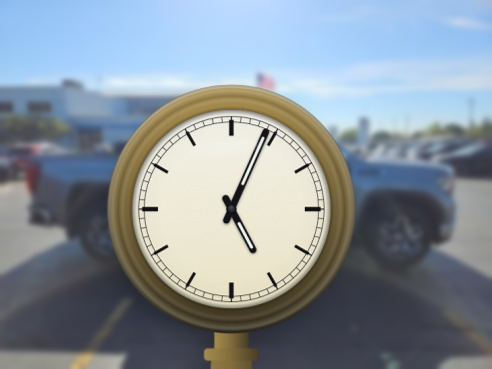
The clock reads **5:04**
